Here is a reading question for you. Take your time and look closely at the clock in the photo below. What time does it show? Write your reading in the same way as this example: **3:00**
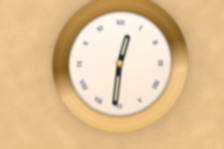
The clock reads **12:31**
